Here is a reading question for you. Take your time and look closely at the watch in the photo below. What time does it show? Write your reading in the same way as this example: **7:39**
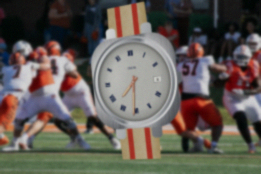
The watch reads **7:31**
